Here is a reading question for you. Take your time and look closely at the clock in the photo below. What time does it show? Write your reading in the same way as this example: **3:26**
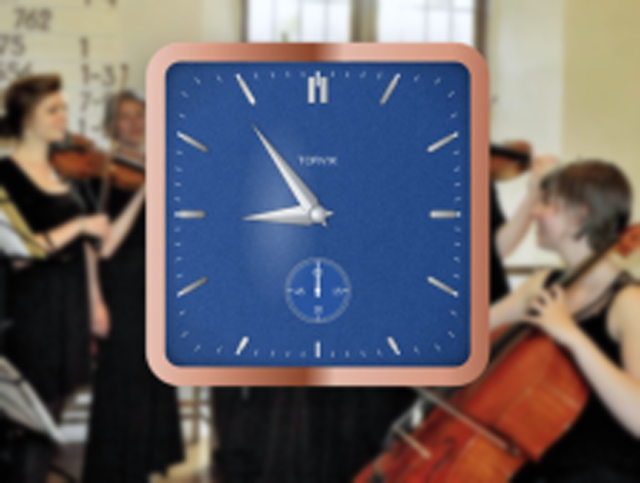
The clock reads **8:54**
